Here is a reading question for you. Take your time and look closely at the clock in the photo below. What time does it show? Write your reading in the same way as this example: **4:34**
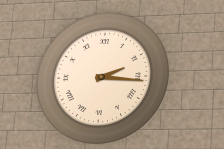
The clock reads **2:16**
